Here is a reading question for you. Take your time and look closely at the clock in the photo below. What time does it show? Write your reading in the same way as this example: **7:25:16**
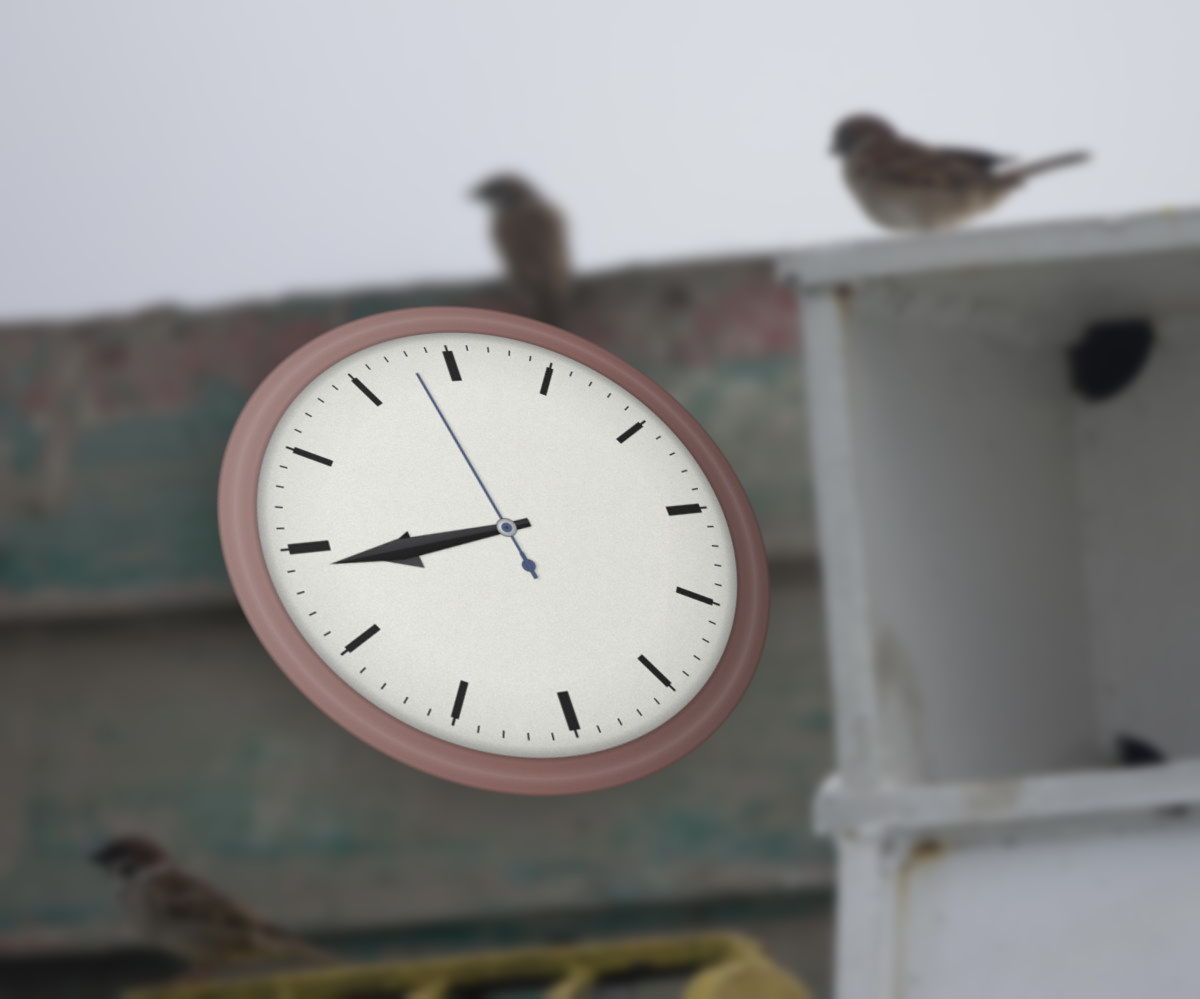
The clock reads **8:43:58**
